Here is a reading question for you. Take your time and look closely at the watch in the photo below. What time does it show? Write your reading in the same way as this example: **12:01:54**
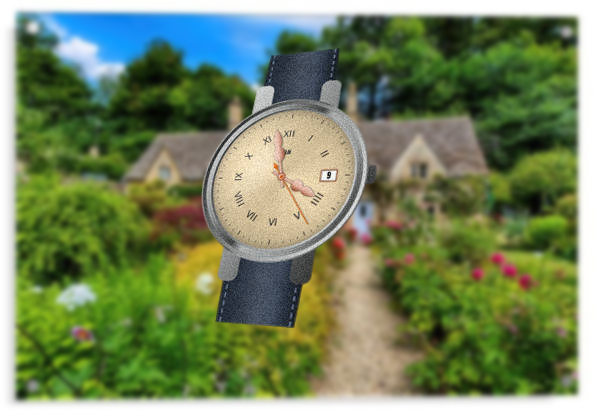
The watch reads **3:57:24**
